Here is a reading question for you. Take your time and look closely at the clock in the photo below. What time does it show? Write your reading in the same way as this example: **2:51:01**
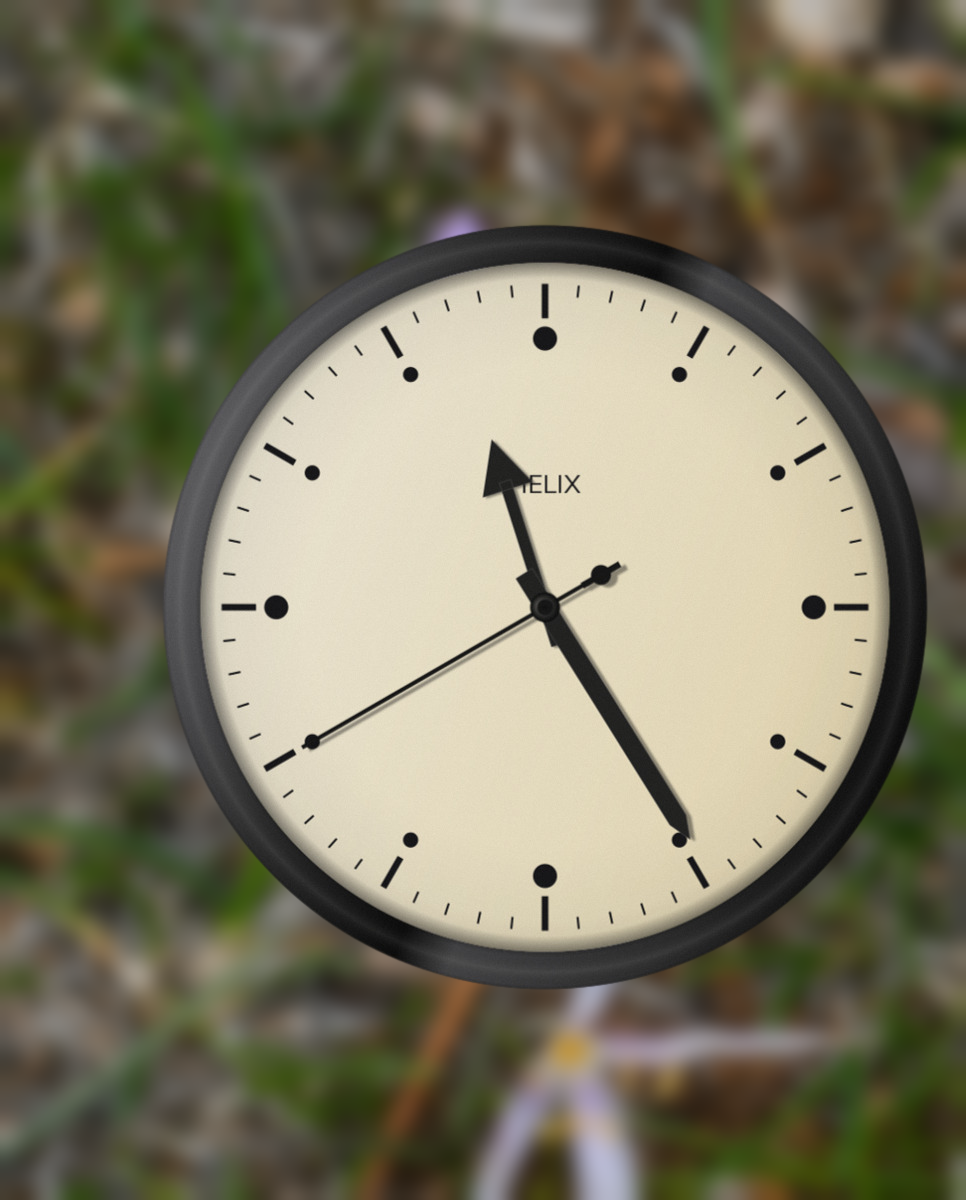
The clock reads **11:24:40**
